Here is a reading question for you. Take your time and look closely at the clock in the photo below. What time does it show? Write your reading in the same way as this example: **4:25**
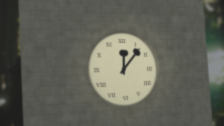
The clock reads **12:07**
